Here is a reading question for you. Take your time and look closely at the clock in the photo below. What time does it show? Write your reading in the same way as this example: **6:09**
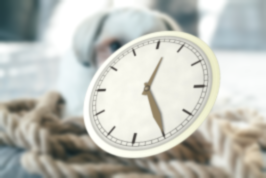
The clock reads **12:25**
